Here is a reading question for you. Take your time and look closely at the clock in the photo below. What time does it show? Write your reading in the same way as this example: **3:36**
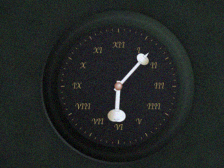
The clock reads **6:07**
